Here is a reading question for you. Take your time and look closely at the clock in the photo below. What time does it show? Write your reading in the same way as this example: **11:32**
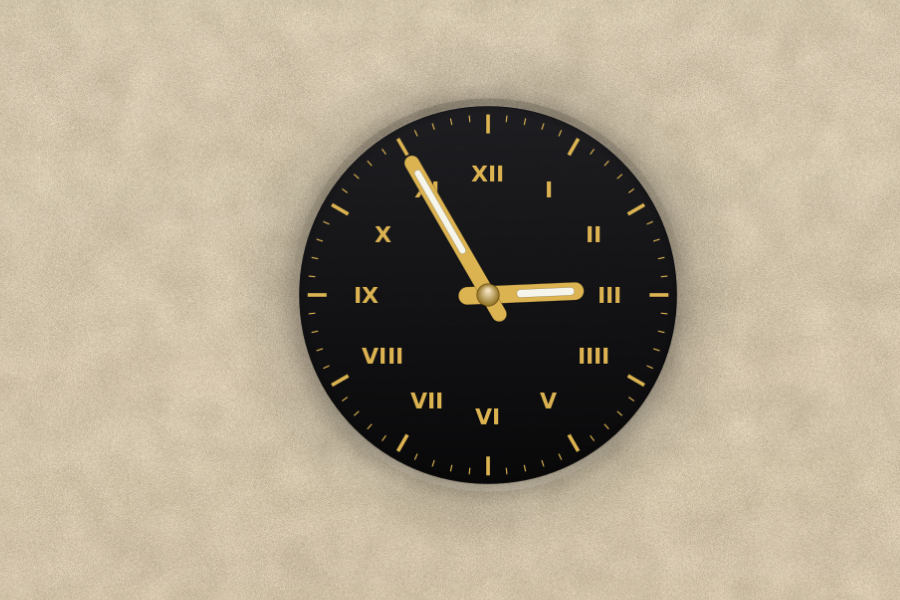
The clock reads **2:55**
